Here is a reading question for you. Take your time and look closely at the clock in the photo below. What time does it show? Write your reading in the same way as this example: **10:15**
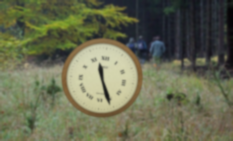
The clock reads **11:26**
